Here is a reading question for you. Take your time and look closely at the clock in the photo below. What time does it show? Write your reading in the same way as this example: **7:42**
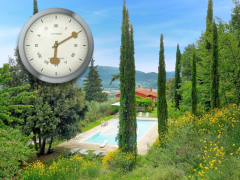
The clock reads **6:10**
